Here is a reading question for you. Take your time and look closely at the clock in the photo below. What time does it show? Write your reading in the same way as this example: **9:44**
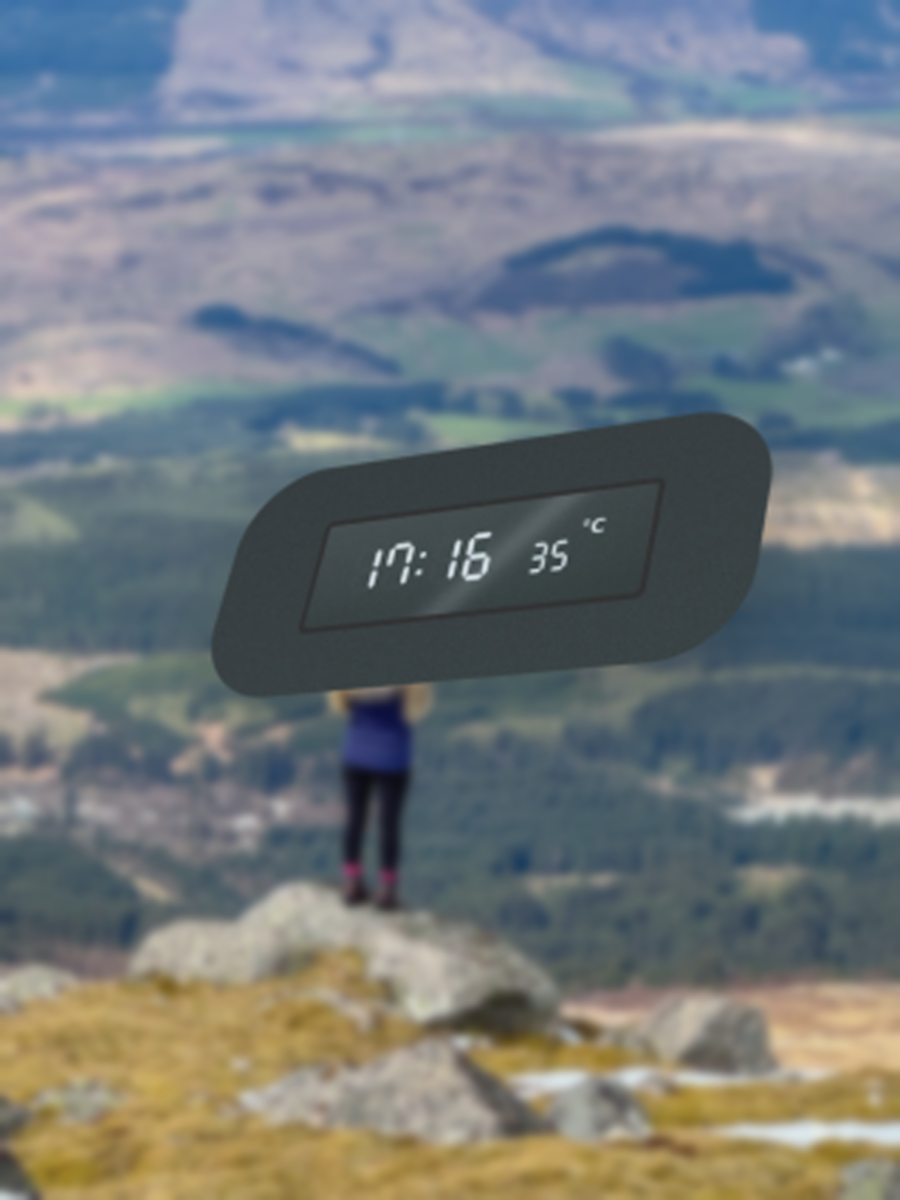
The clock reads **17:16**
